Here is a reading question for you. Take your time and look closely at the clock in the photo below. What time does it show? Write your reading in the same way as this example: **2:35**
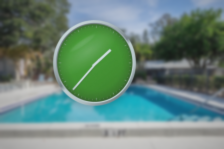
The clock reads **1:37**
